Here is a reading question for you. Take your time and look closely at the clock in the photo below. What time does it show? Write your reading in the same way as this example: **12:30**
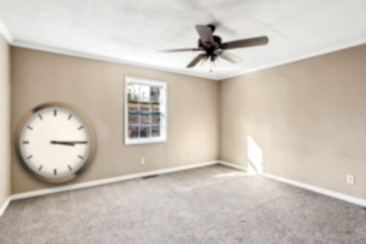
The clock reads **3:15**
